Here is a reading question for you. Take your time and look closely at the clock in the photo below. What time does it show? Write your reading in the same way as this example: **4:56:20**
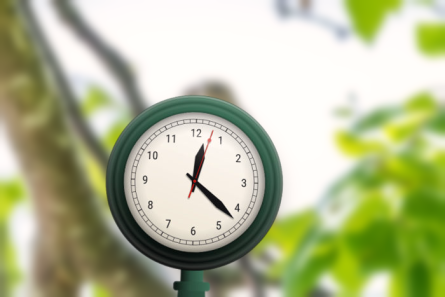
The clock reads **12:22:03**
